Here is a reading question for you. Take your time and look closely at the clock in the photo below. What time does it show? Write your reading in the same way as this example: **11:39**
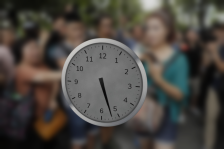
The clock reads **5:27**
